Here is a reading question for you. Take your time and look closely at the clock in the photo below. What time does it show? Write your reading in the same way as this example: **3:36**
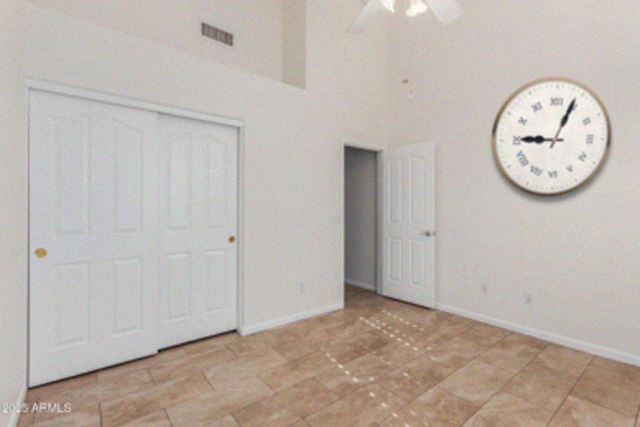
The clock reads **9:04**
